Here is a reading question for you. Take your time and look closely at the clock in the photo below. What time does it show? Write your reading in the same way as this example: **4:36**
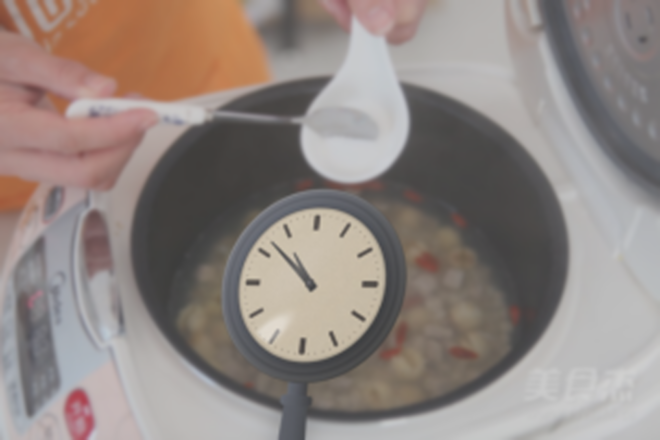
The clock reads **10:52**
